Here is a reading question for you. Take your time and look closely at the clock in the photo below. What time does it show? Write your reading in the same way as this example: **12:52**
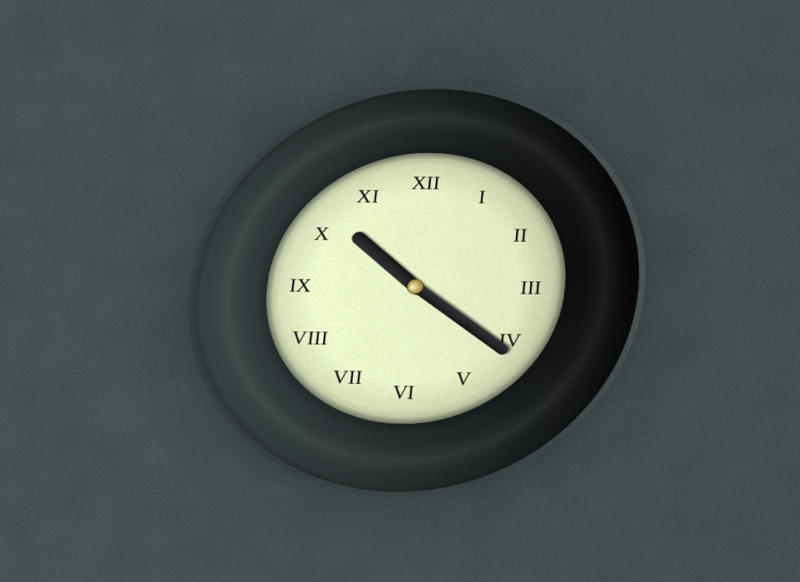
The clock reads **10:21**
